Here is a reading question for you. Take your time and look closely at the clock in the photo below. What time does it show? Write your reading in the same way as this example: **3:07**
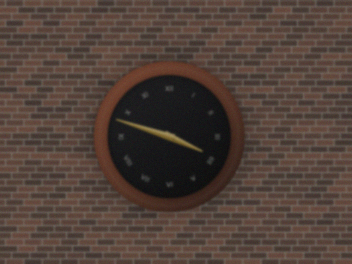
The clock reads **3:48**
